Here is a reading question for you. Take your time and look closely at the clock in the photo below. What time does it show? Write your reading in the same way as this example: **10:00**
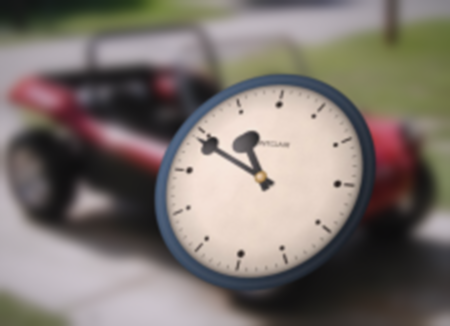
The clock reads **10:49**
